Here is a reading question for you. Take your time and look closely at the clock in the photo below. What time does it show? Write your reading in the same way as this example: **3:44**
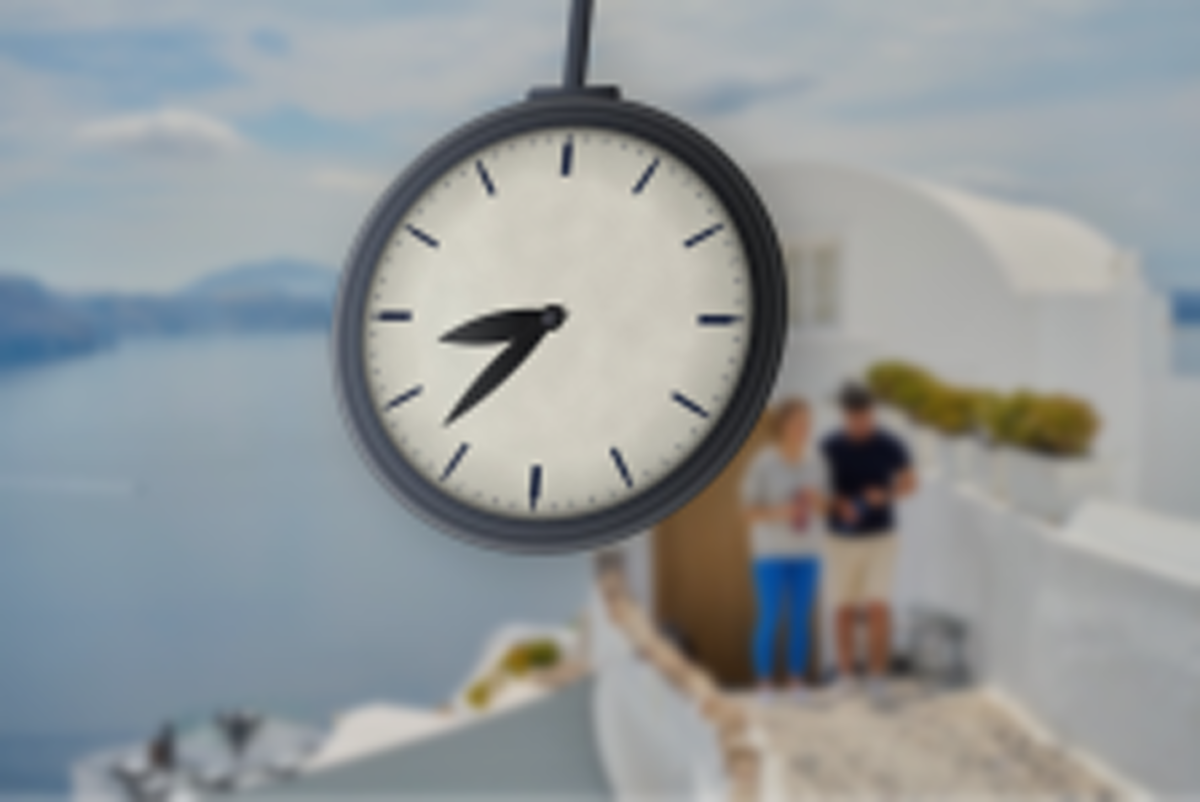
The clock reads **8:37**
